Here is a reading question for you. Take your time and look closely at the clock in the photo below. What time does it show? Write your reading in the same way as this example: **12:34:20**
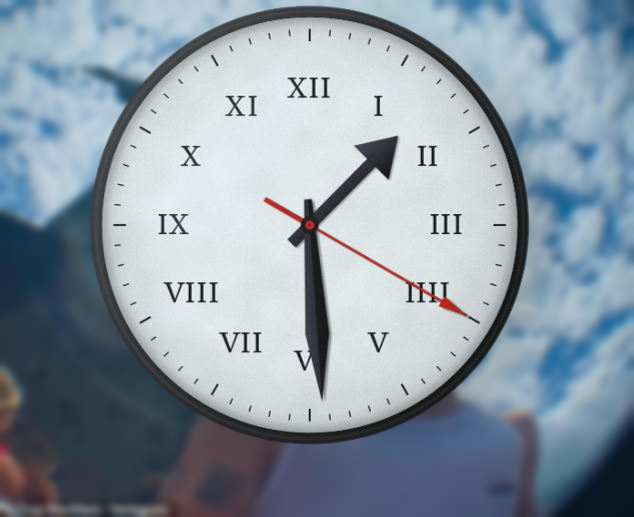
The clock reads **1:29:20**
